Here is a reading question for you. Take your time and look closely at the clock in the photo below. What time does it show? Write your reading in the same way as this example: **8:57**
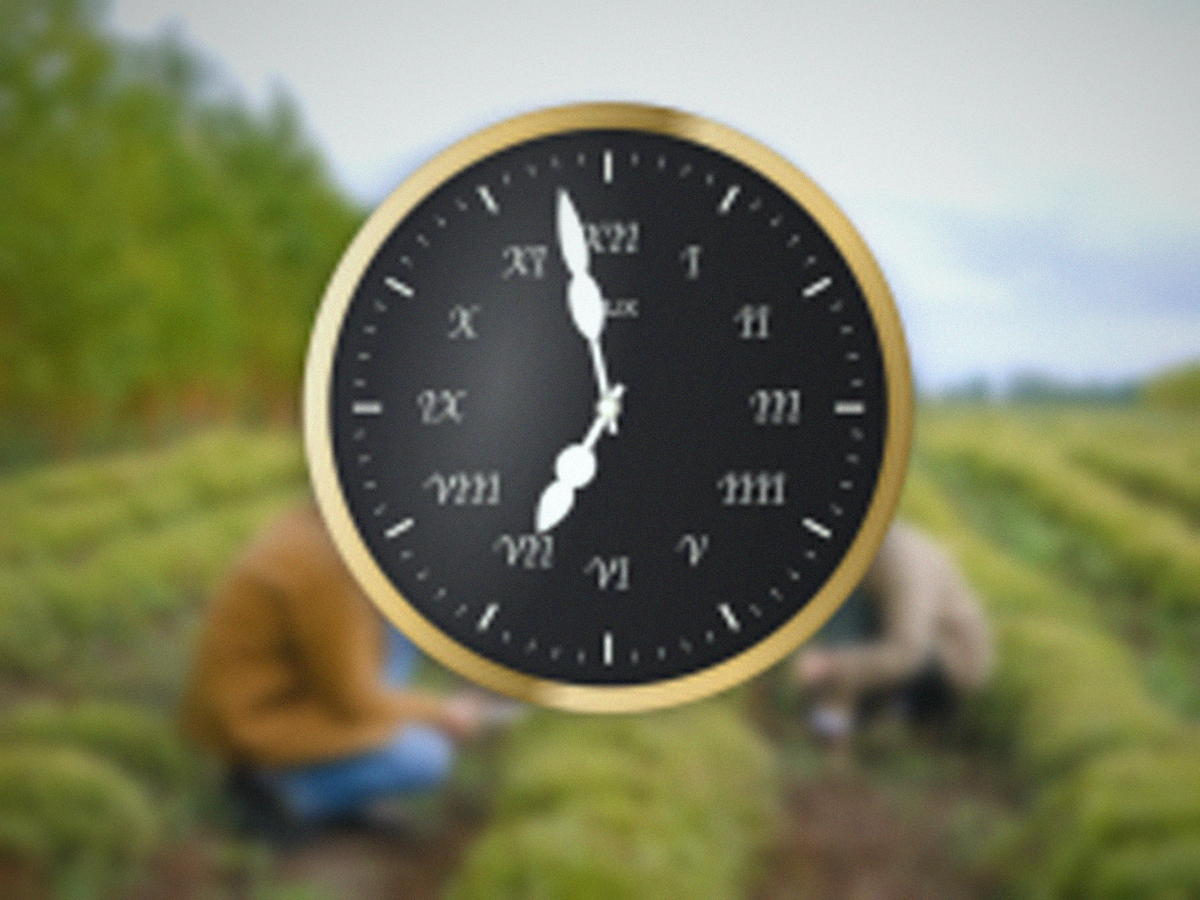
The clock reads **6:58**
